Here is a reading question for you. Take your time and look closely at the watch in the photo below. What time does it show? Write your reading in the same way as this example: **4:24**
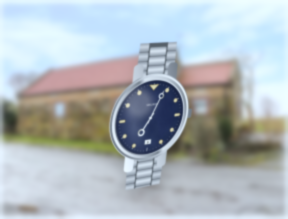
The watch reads **7:04**
